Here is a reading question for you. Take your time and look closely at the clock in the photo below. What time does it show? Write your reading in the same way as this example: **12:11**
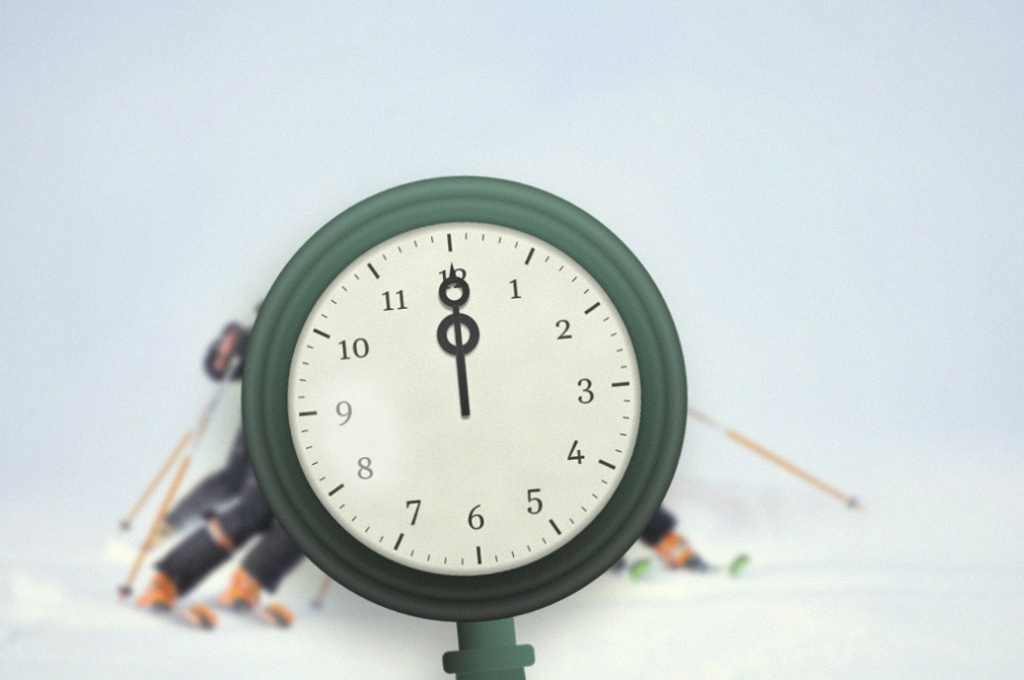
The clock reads **12:00**
